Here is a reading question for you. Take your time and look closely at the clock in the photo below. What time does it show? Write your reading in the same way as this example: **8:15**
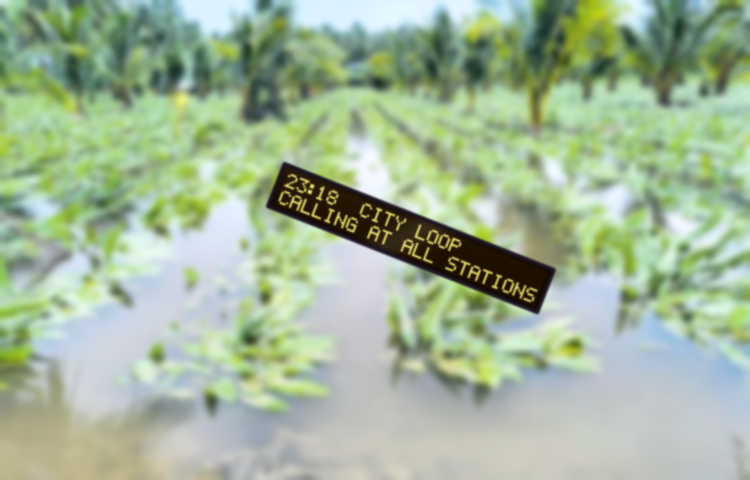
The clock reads **23:18**
